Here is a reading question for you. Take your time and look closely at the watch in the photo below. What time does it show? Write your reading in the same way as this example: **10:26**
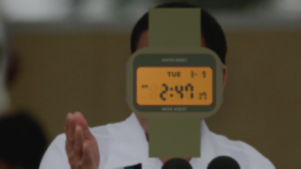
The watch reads **2:47**
